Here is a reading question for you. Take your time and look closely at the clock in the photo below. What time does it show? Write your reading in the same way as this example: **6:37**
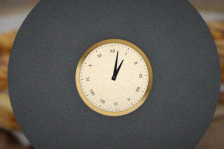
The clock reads **1:02**
